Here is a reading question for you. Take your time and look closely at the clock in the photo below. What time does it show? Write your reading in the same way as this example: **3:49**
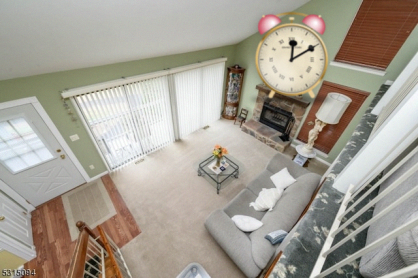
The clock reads **12:10**
